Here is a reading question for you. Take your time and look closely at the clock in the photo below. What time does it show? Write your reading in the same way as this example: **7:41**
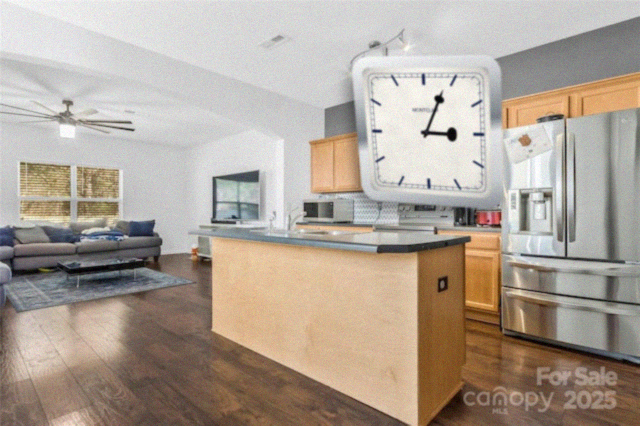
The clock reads **3:04**
